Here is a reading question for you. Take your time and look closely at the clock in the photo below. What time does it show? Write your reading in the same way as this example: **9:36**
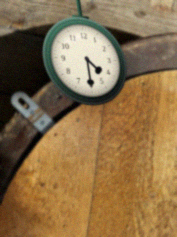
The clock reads **4:30**
